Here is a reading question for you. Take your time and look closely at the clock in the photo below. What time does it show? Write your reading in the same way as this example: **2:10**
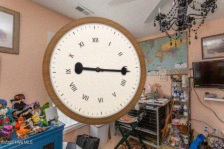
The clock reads **9:16**
